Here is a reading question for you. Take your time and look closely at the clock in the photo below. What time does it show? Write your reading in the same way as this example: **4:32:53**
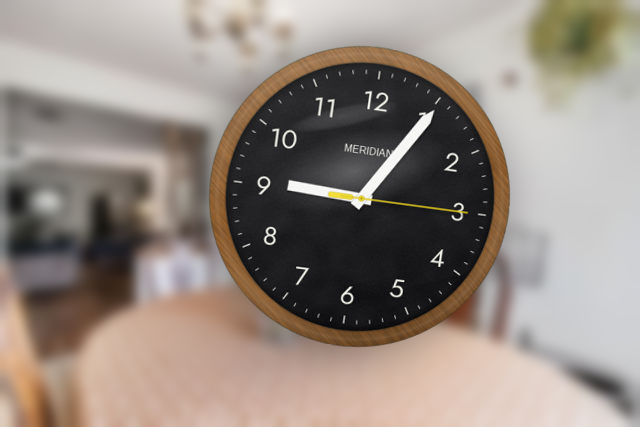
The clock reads **9:05:15**
